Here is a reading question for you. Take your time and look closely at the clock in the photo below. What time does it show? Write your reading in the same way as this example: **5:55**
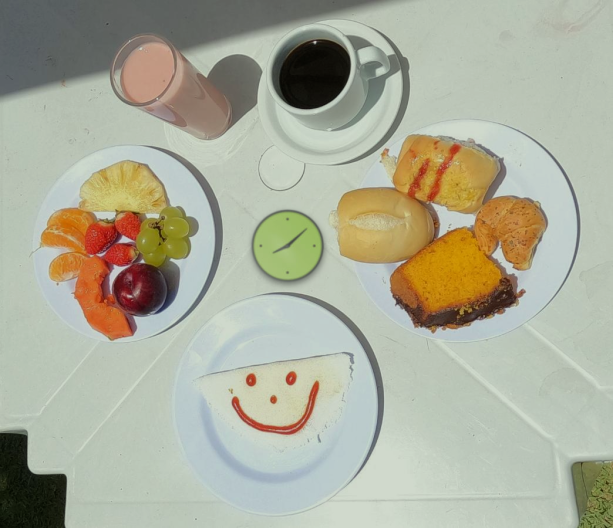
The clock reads **8:08**
